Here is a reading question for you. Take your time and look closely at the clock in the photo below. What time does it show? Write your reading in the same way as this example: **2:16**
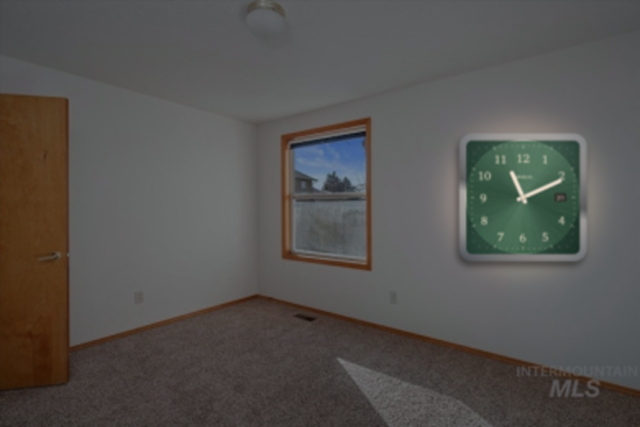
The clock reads **11:11**
